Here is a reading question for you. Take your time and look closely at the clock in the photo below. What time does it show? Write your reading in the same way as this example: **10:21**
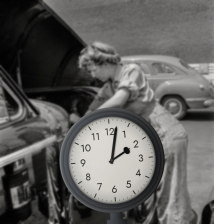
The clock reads **2:02**
